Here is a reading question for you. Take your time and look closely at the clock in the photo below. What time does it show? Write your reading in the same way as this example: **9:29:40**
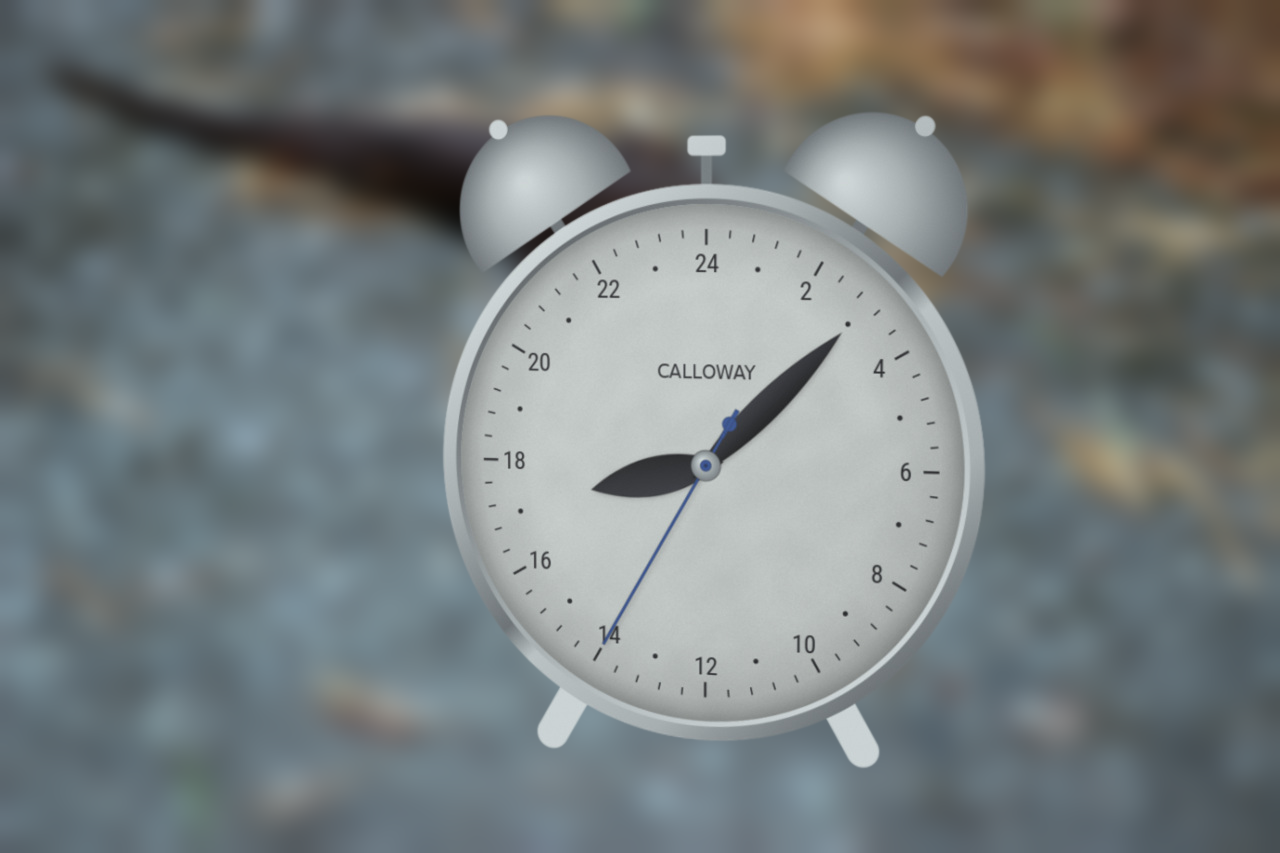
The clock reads **17:07:35**
